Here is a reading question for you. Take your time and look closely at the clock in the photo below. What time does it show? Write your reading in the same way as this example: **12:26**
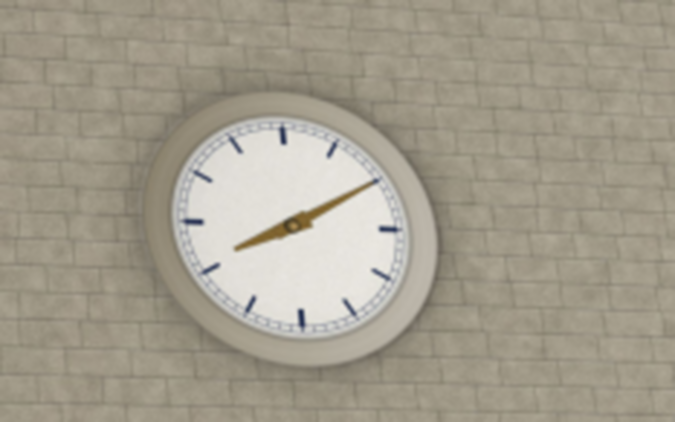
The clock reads **8:10**
